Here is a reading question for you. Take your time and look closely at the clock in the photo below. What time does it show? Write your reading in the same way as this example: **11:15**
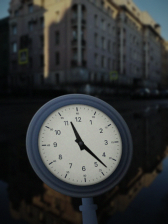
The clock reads **11:23**
